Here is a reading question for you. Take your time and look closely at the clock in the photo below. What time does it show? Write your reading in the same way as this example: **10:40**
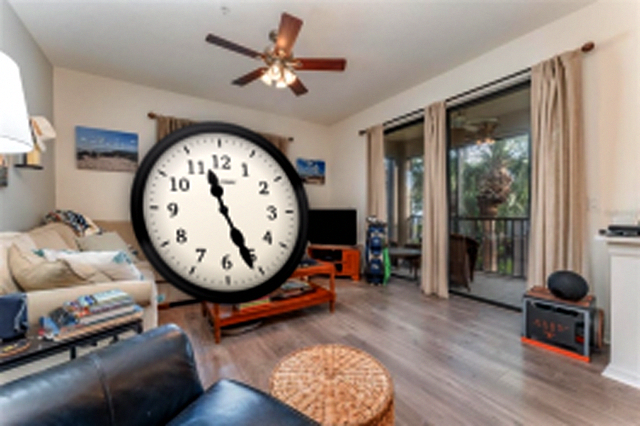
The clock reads **11:26**
